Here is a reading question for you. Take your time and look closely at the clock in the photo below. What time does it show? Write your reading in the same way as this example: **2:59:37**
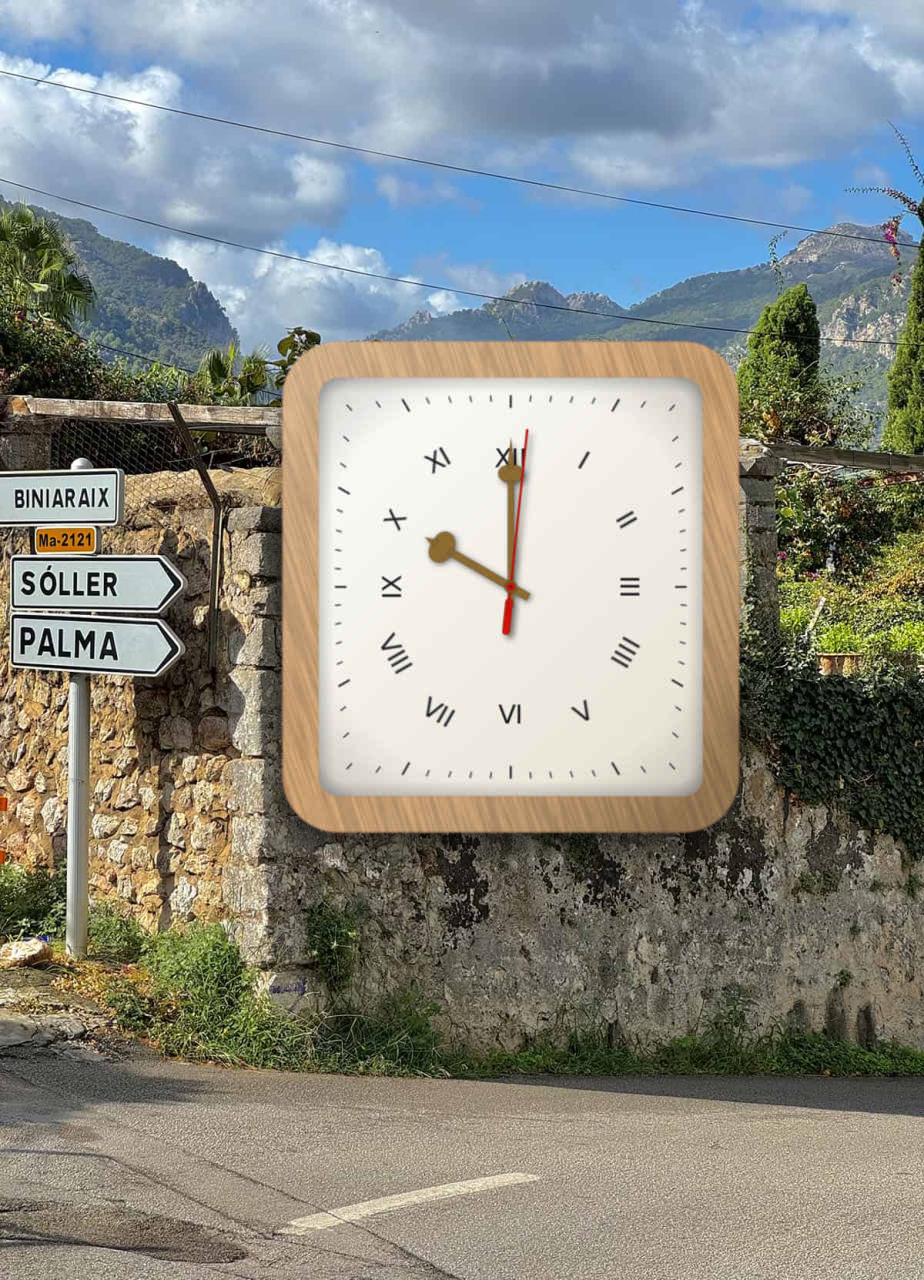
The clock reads **10:00:01**
